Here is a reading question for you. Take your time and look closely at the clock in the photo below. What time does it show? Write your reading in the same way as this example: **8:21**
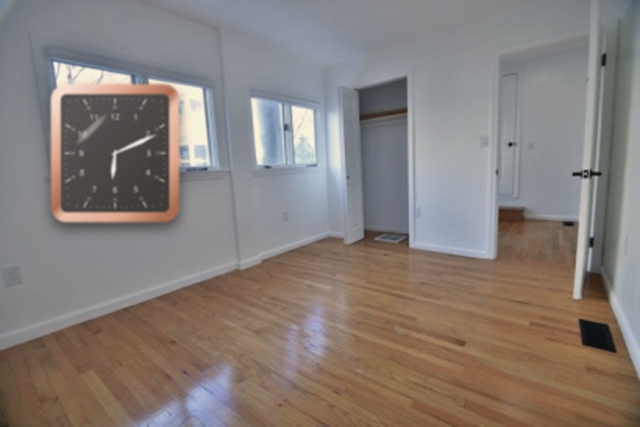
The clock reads **6:11**
